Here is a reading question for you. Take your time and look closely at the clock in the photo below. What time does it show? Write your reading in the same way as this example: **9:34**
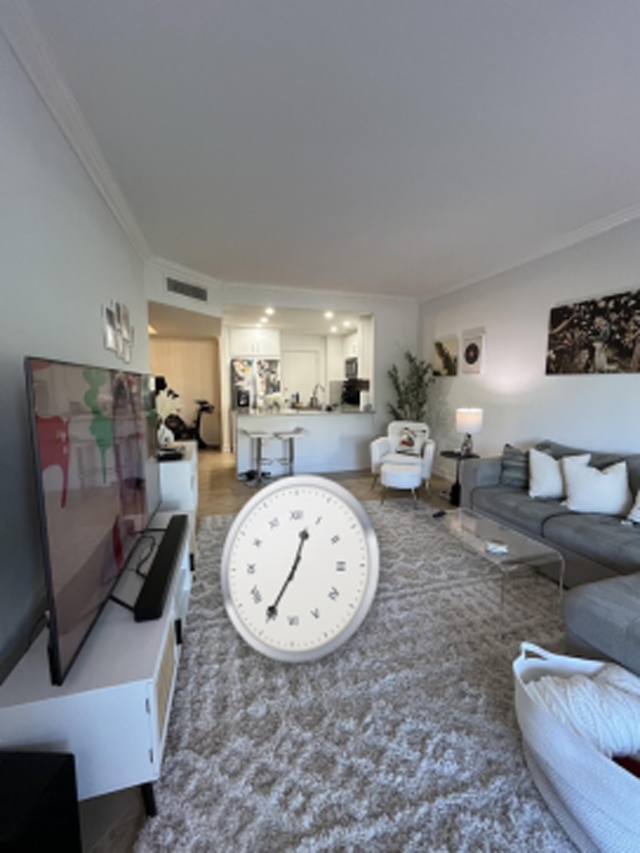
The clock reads **12:35**
